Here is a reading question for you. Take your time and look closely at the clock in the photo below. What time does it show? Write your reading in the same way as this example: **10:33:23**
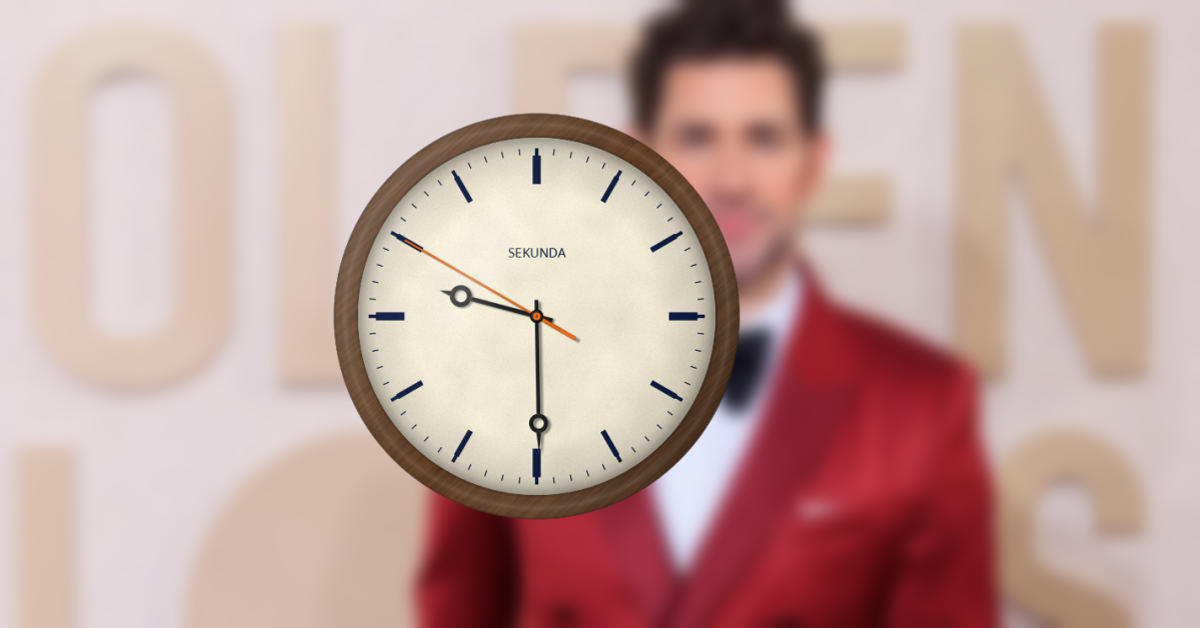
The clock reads **9:29:50**
